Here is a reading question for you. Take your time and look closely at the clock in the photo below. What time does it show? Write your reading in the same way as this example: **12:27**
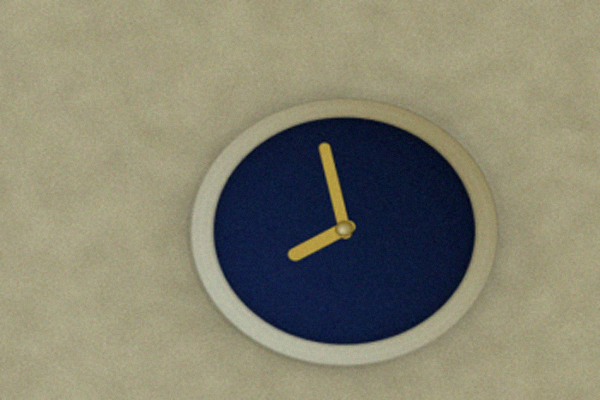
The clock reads **7:58**
